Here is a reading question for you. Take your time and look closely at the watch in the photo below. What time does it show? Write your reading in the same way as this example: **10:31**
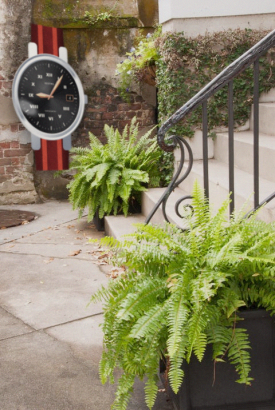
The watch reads **9:06**
